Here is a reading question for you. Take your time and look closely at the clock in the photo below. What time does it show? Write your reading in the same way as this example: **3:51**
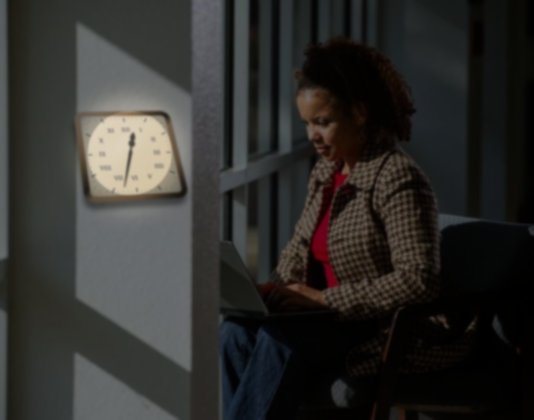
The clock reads **12:33**
